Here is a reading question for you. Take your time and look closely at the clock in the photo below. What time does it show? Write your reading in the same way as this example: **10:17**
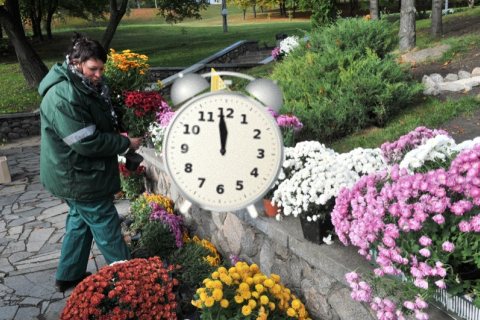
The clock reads **11:59**
